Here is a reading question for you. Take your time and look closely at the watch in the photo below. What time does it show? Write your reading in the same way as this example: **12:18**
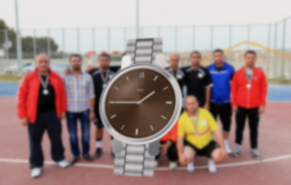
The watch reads **1:45**
